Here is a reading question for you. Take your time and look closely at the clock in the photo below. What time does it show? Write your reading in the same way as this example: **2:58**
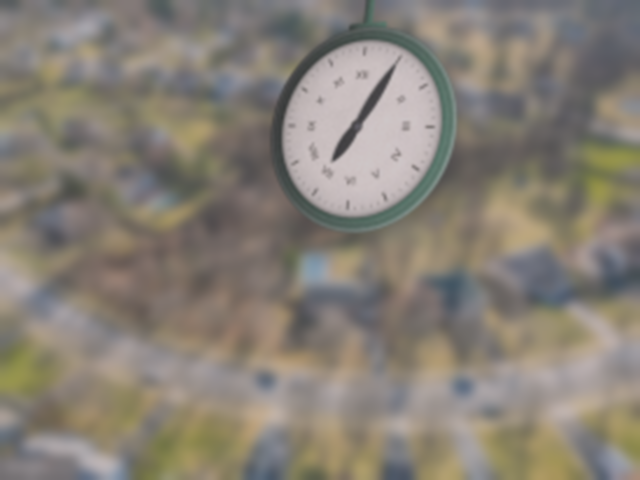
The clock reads **7:05**
